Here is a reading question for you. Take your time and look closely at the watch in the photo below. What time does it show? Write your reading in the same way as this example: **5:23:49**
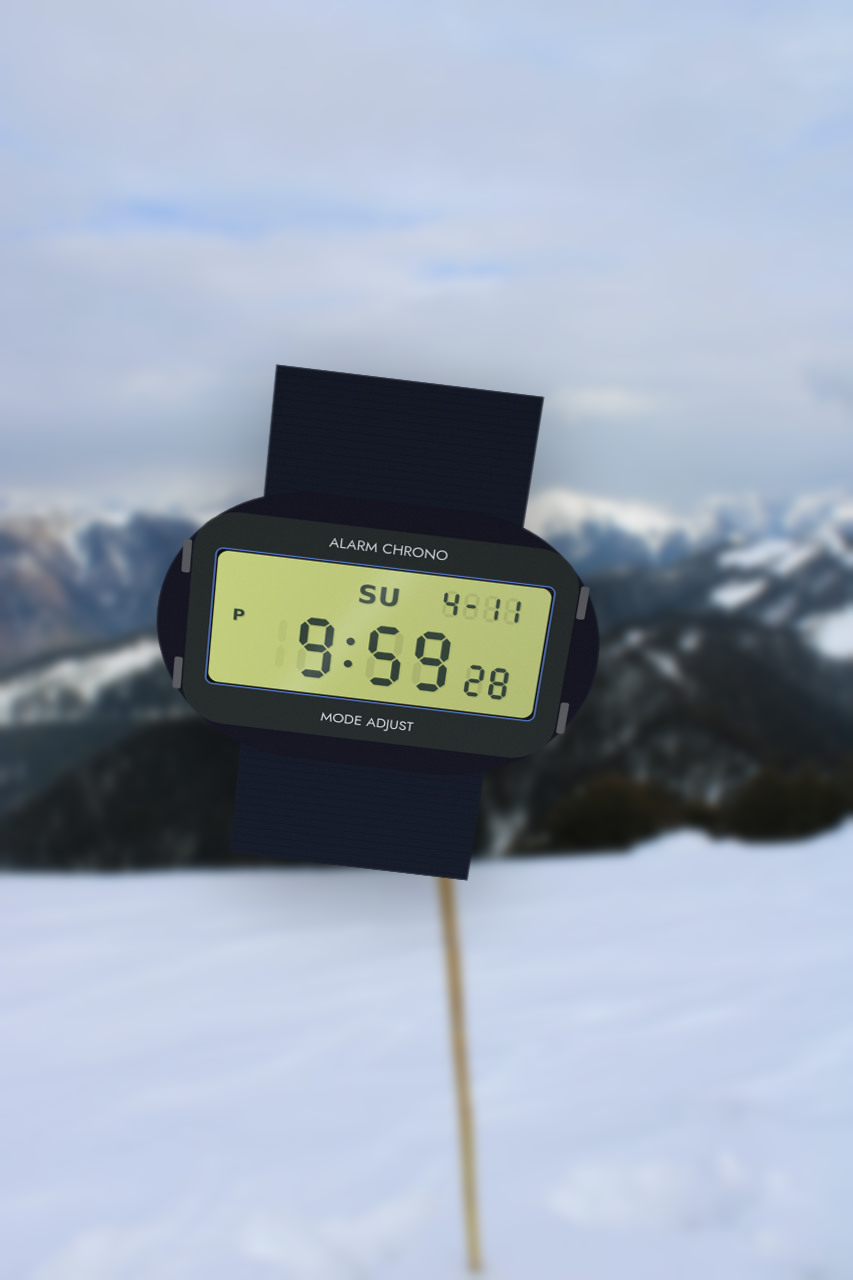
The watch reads **9:59:28**
